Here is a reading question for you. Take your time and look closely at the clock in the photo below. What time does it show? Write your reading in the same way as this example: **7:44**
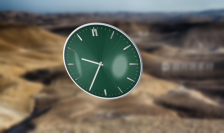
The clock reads **9:35**
